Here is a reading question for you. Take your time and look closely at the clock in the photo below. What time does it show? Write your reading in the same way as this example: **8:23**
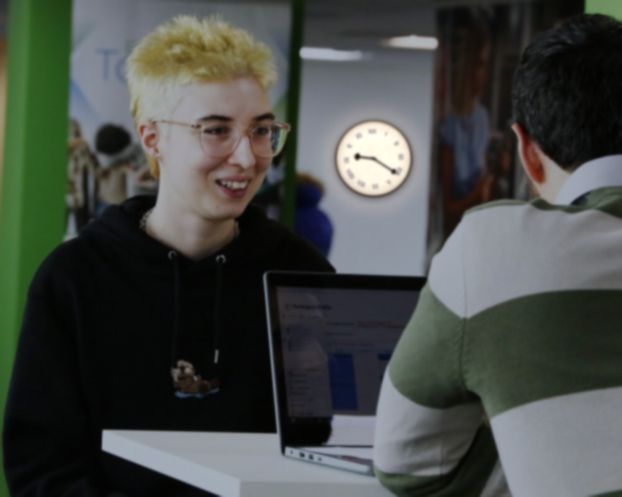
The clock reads **9:21**
